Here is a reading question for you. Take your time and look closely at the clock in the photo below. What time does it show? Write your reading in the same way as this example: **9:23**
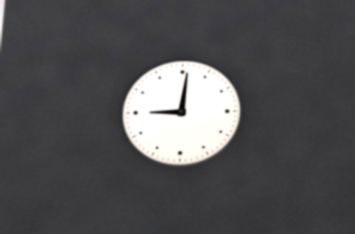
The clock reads **9:01**
